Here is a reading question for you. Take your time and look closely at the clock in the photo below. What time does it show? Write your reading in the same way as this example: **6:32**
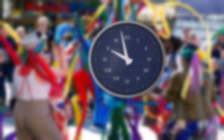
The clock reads **9:58**
